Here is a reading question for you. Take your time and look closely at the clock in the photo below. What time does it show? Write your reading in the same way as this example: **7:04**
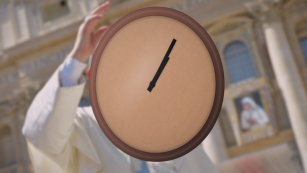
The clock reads **1:05**
